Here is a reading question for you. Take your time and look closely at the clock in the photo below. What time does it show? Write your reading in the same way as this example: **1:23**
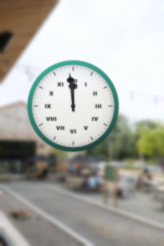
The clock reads **11:59**
